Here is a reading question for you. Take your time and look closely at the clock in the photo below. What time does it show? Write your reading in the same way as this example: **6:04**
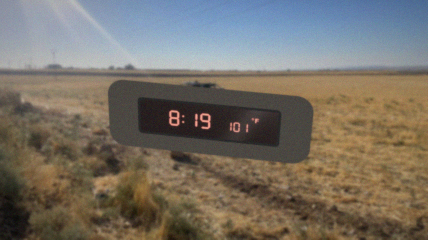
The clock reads **8:19**
